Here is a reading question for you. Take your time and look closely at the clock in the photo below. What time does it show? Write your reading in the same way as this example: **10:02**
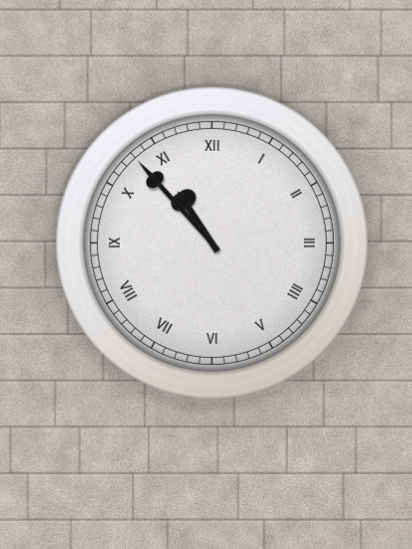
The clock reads **10:53**
